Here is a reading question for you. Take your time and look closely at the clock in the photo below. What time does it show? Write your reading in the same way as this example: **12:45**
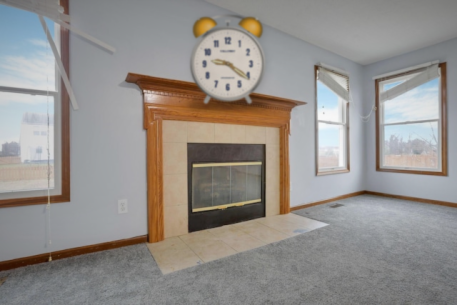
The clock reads **9:21**
